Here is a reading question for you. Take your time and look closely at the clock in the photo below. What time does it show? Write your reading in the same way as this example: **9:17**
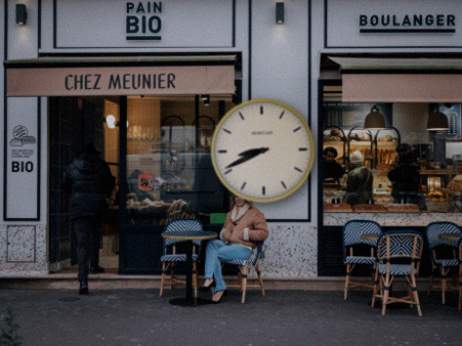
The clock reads **8:41**
